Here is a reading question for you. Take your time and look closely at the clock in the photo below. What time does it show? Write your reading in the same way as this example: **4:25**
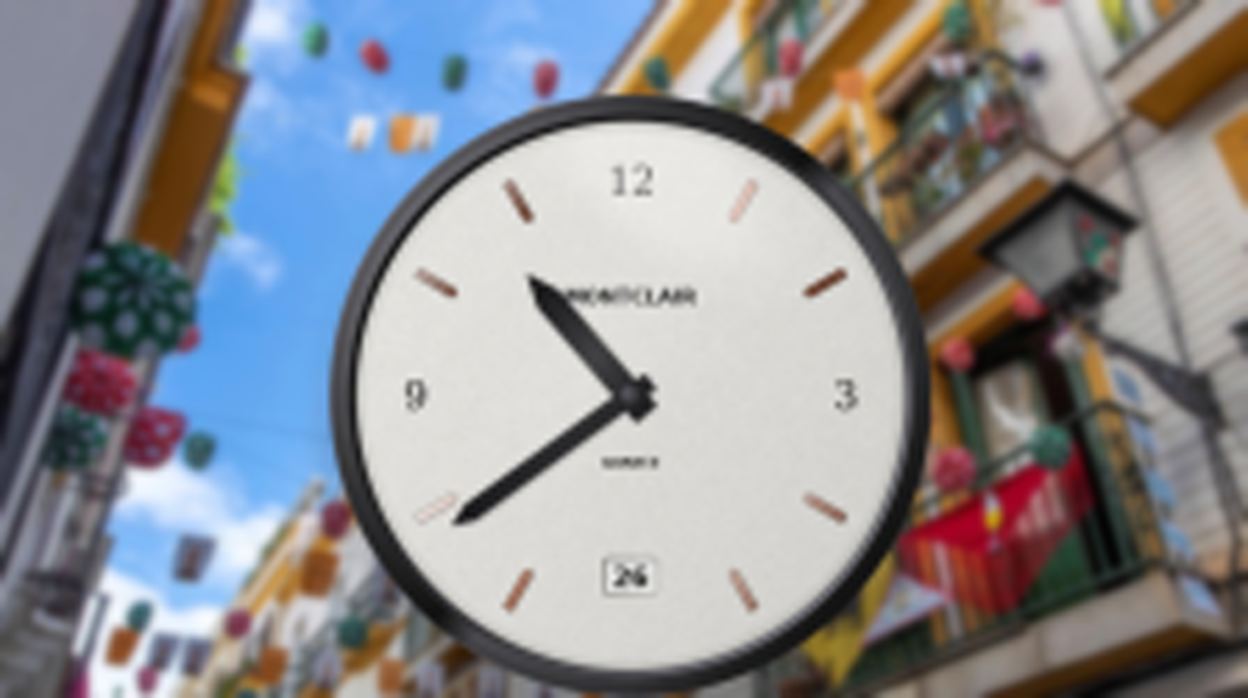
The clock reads **10:39**
